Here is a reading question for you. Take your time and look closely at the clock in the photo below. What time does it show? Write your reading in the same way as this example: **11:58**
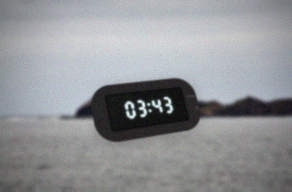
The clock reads **3:43**
